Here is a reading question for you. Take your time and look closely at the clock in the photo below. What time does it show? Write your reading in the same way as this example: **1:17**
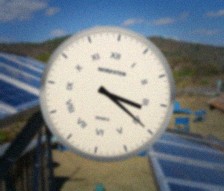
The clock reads **3:20**
